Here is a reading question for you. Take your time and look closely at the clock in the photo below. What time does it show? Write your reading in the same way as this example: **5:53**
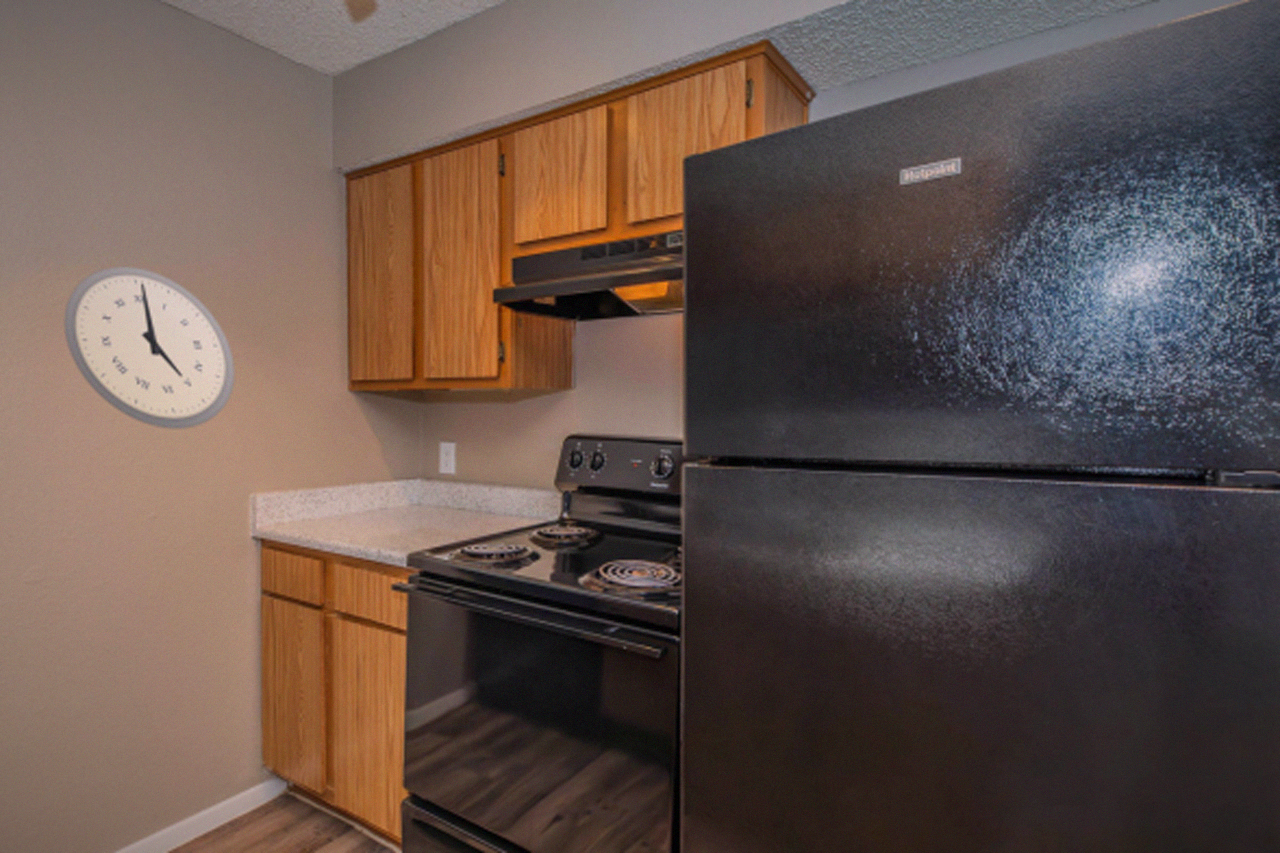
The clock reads **5:01**
